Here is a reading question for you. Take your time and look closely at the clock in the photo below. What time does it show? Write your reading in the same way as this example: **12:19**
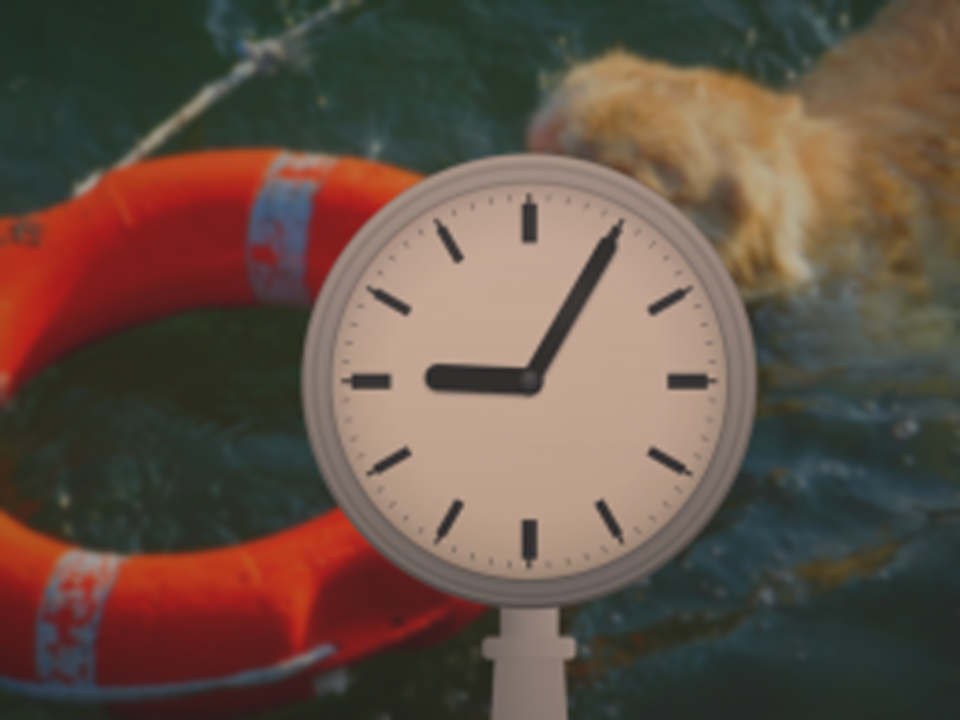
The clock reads **9:05**
